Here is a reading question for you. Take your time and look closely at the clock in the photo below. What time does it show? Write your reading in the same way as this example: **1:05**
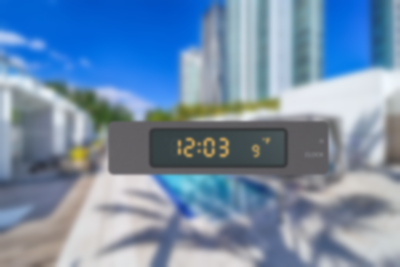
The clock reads **12:03**
